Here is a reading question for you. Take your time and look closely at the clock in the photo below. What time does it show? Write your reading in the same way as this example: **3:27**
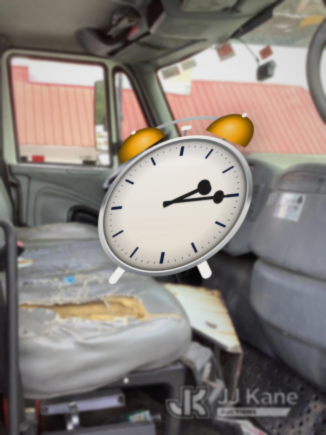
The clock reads **2:15**
